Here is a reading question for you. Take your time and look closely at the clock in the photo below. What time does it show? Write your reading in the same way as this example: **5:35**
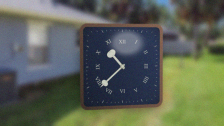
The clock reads **10:38**
